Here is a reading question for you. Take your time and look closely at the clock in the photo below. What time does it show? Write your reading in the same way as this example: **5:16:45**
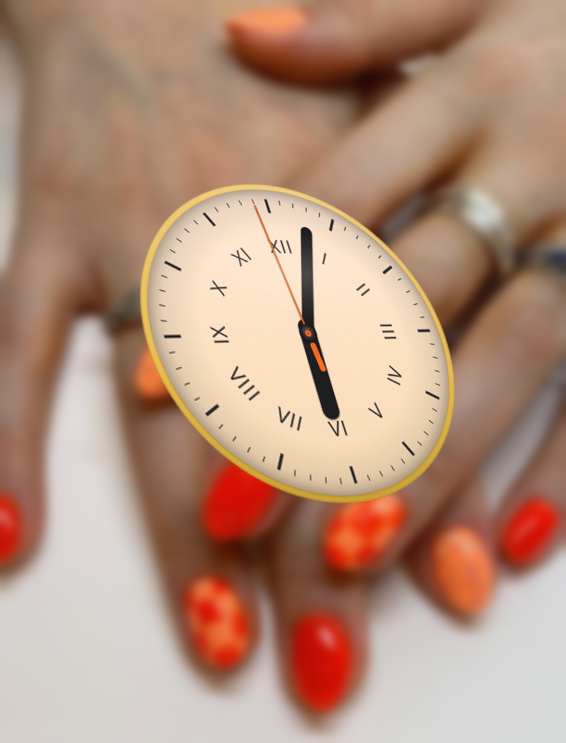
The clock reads **6:02:59**
